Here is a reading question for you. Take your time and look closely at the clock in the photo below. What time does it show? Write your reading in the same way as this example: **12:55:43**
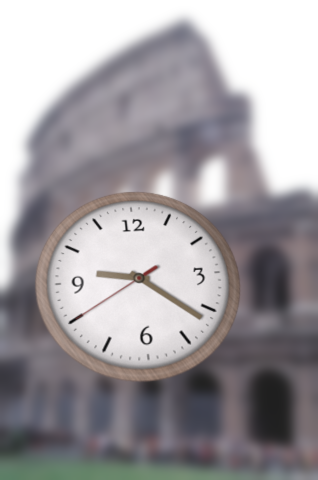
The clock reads **9:21:40**
